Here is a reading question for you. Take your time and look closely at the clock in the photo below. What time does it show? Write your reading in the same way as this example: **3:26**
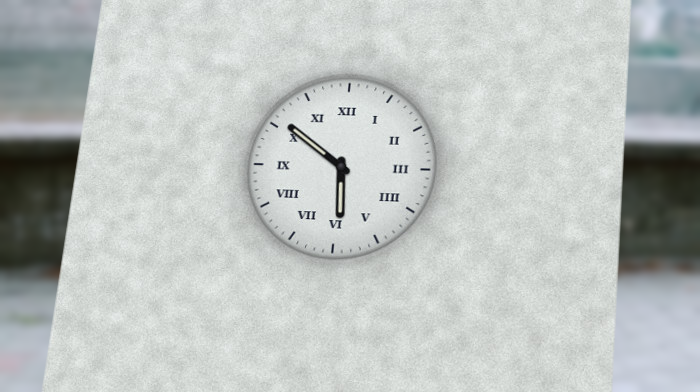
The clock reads **5:51**
